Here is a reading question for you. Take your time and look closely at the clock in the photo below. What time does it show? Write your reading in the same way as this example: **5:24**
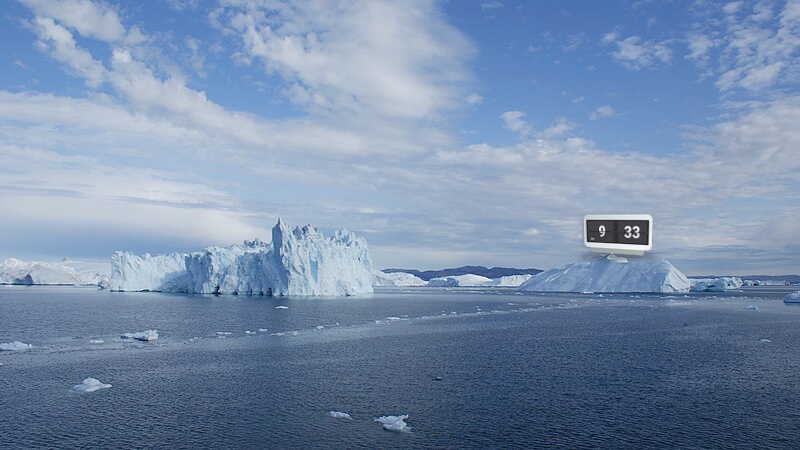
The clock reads **9:33**
